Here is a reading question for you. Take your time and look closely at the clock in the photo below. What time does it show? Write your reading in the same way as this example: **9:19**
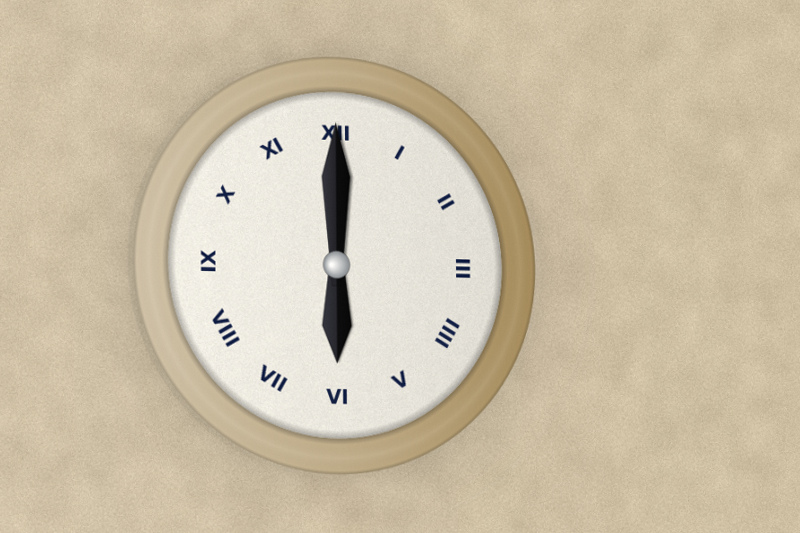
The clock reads **6:00**
